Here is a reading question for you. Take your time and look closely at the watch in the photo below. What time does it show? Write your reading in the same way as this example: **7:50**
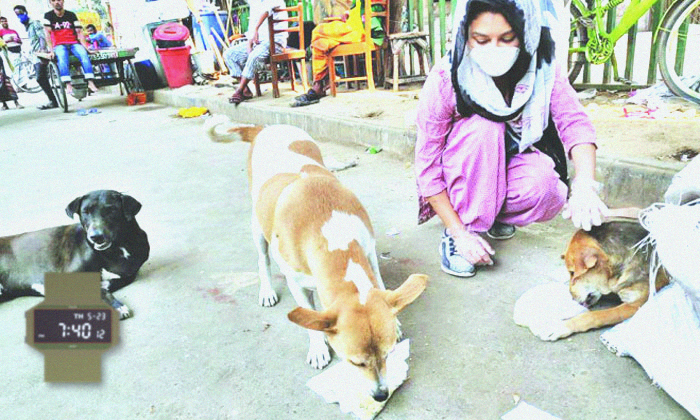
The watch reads **7:40**
